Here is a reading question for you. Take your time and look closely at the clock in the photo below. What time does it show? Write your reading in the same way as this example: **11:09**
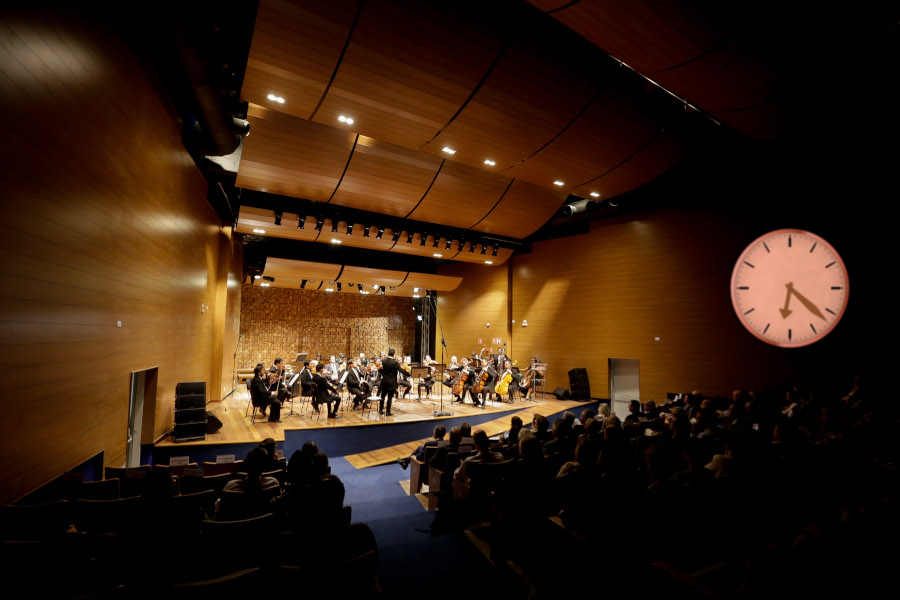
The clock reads **6:22**
